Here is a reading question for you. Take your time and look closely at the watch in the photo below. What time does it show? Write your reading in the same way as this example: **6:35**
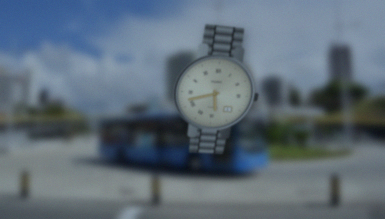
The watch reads **5:42**
